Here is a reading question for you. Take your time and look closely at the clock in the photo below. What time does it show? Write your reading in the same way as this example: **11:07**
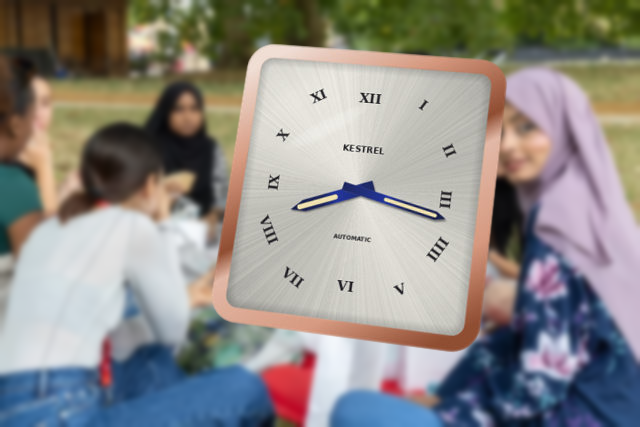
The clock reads **8:17**
